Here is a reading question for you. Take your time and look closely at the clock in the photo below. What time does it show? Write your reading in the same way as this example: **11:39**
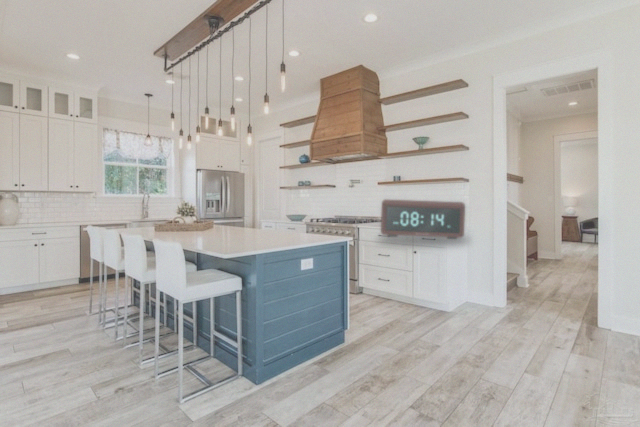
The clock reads **8:14**
